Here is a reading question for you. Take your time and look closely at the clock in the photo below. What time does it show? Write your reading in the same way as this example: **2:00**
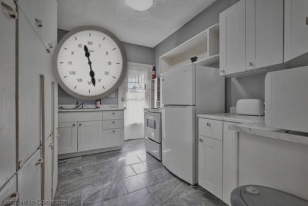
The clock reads **11:28**
